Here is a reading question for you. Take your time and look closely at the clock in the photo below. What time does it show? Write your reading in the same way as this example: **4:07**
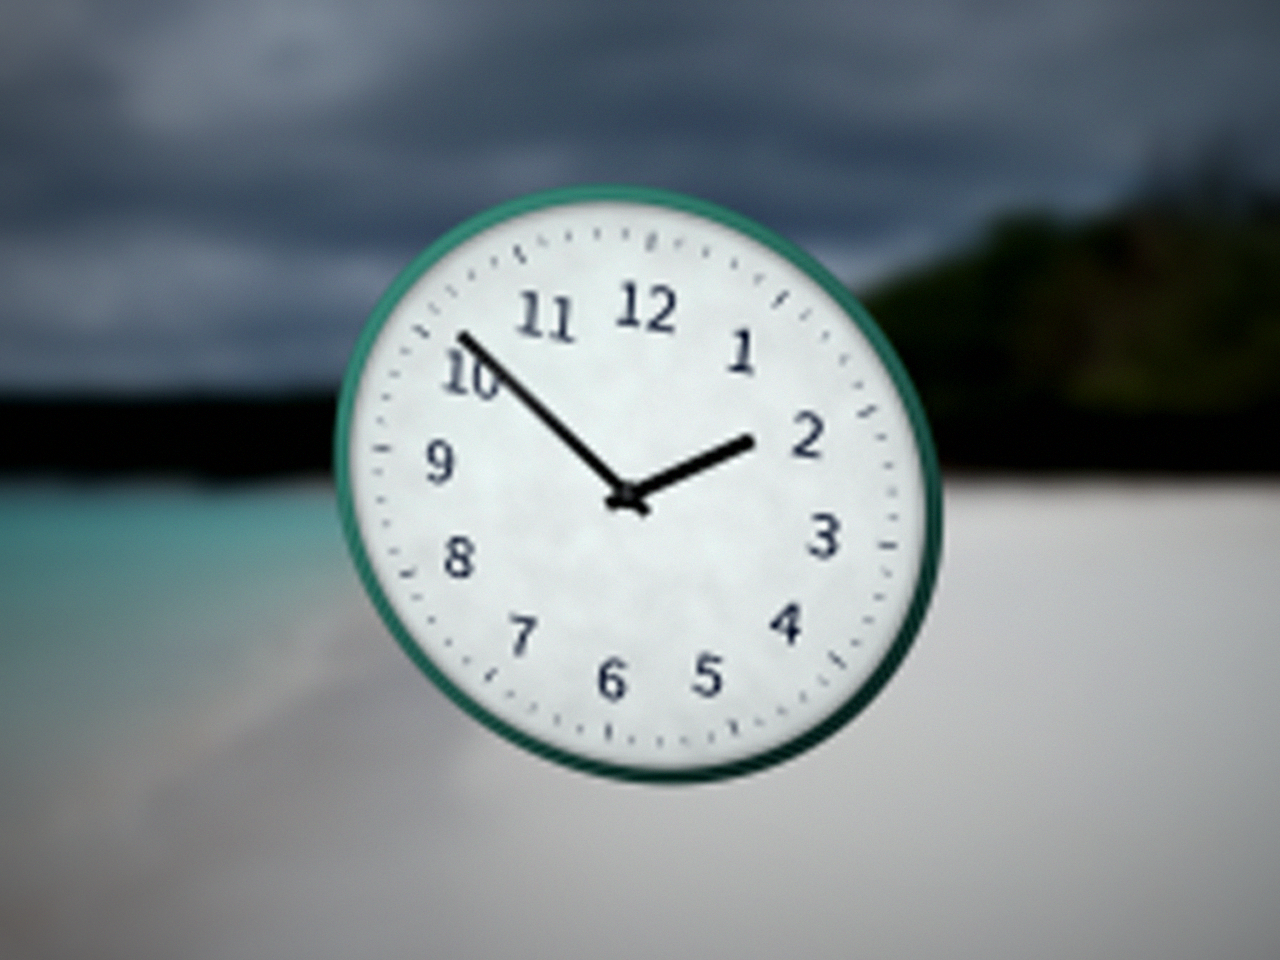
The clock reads **1:51**
